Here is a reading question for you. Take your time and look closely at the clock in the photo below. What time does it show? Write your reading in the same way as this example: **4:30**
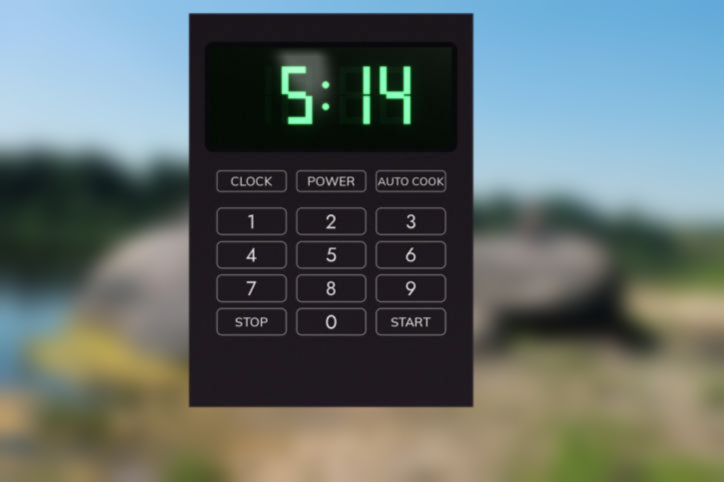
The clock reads **5:14**
